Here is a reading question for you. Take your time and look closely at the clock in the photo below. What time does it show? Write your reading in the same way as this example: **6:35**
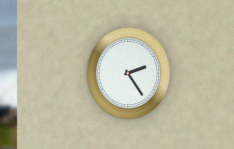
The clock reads **2:24**
